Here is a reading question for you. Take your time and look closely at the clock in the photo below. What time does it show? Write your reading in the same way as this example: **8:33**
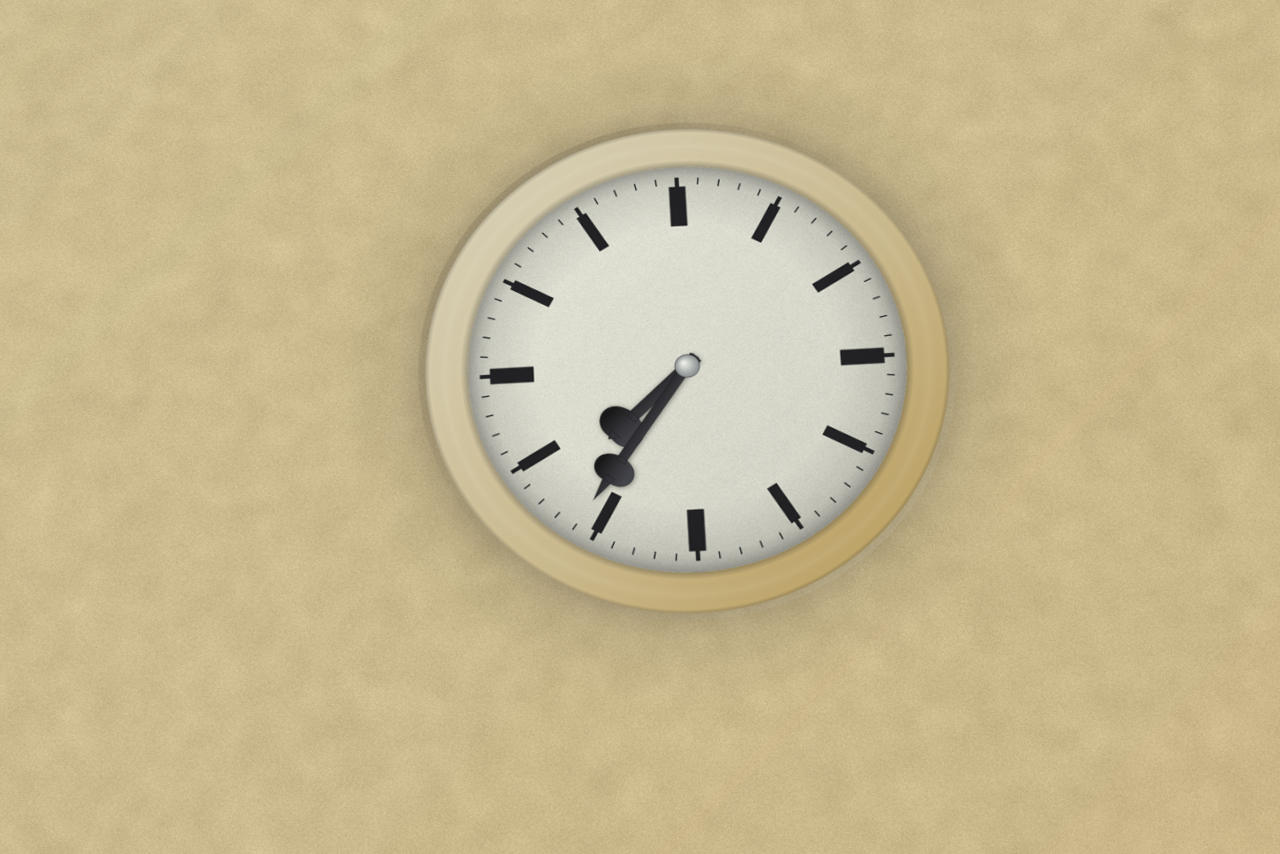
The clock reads **7:36**
